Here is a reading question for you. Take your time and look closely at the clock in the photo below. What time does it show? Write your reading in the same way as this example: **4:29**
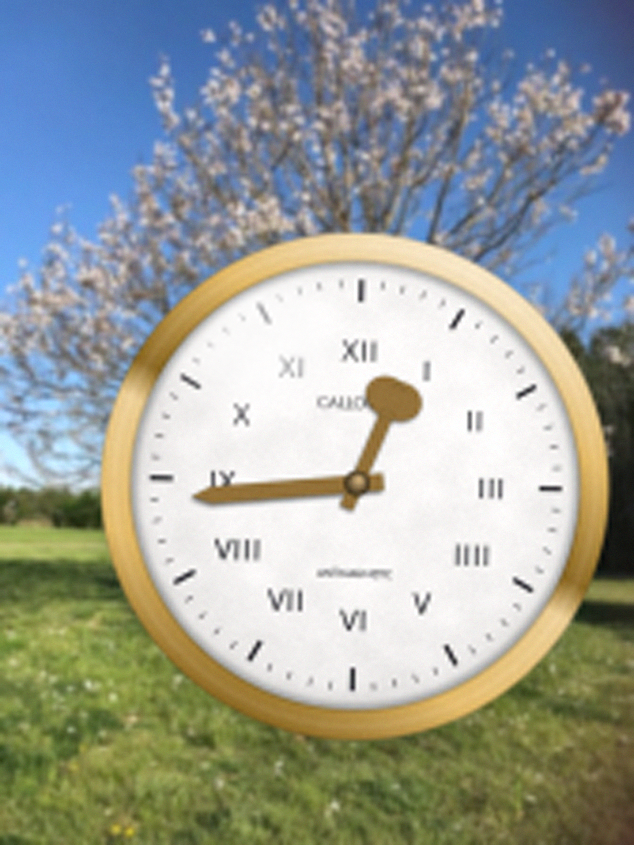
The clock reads **12:44**
